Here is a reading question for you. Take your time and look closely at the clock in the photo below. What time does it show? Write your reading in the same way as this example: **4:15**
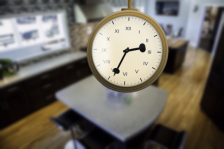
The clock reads **2:34**
